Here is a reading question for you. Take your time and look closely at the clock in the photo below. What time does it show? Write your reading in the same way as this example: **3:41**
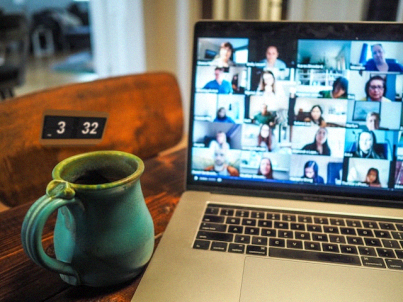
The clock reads **3:32**
